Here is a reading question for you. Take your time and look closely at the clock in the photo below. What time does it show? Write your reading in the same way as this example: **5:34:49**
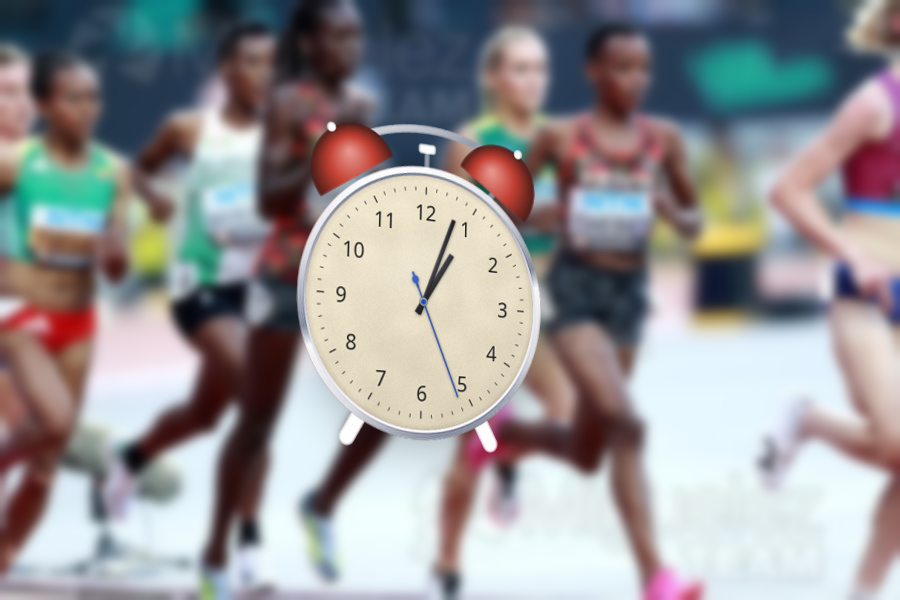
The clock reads **1:03:26**
